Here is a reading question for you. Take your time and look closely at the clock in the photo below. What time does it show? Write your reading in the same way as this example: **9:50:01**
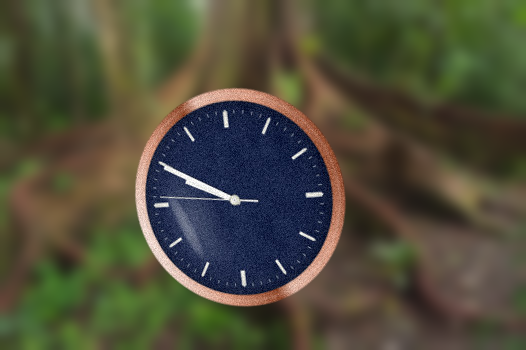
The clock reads **9:49:46**
